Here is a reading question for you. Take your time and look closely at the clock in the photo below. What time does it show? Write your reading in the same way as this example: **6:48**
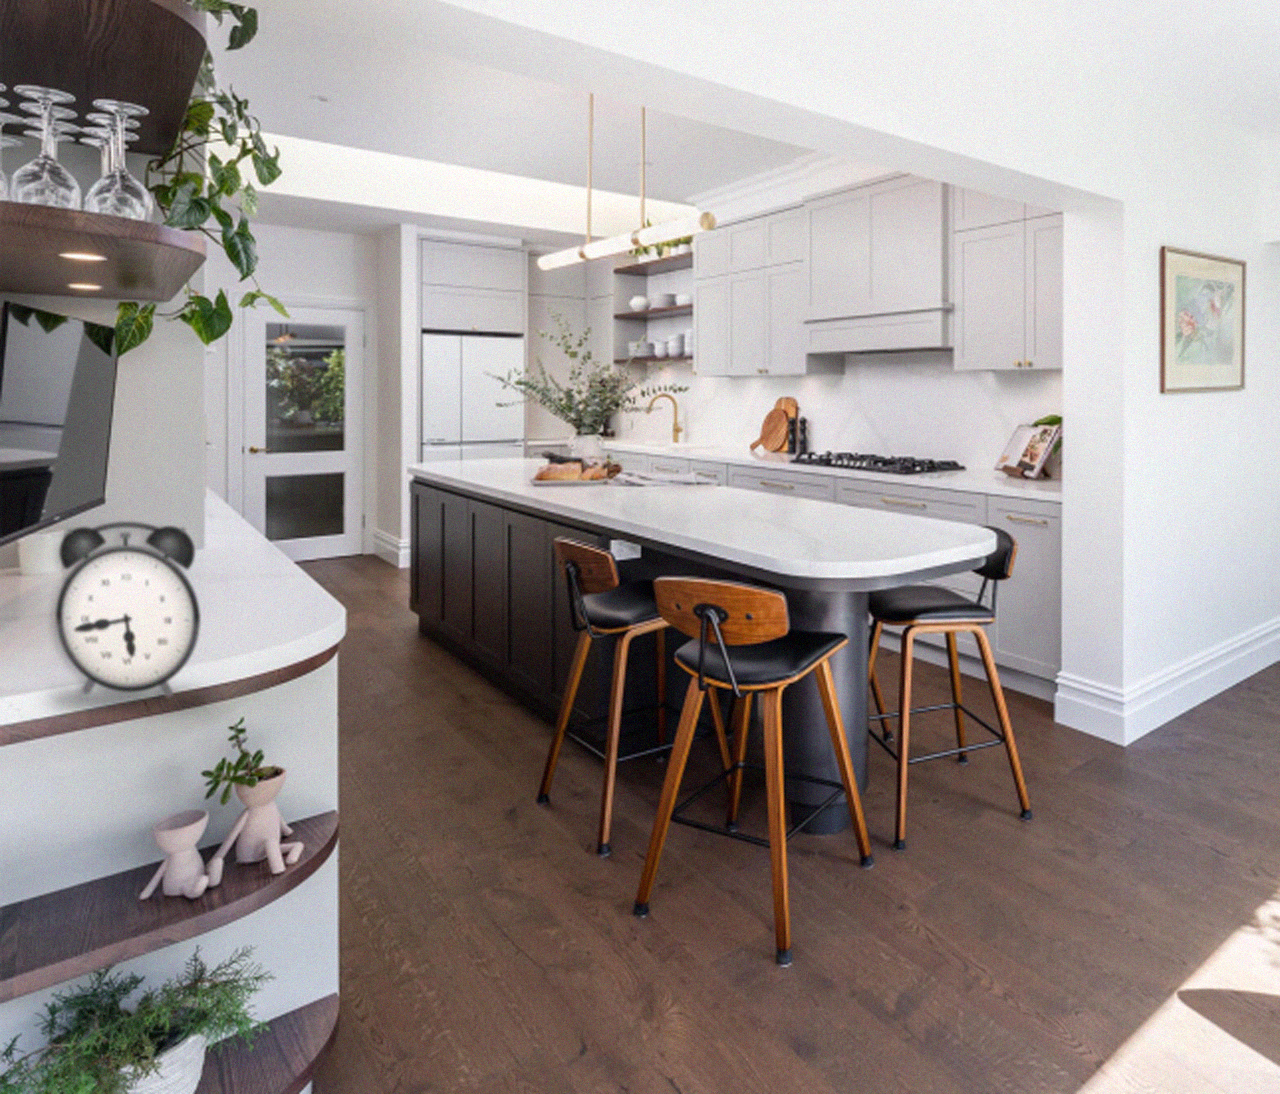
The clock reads **5:43**
